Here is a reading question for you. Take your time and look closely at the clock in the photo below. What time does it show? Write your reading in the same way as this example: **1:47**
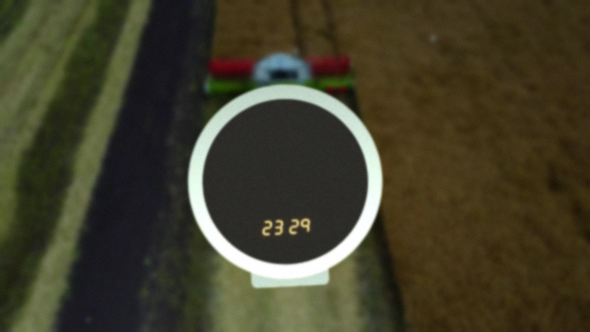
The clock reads **23:29**
